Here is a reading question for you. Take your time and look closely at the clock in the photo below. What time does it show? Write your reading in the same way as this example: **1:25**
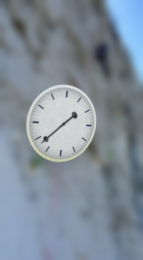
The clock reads **1:38**
